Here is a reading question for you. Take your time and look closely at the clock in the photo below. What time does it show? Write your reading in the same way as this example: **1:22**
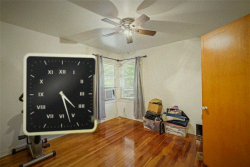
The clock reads **4:27**
